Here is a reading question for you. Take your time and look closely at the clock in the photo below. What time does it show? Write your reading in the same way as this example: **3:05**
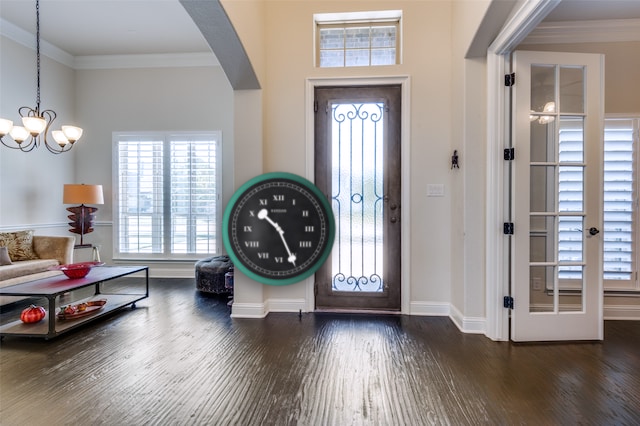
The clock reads **10:26**
